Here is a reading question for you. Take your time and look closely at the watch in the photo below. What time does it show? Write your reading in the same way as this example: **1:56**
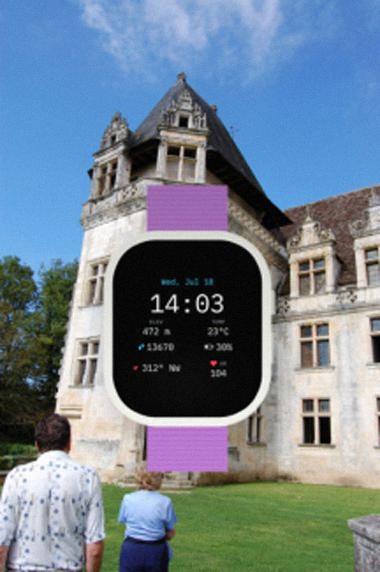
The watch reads **14:03**
